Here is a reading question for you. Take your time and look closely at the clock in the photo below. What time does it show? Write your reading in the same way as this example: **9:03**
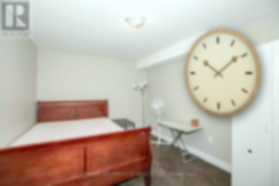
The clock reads **10:09**
